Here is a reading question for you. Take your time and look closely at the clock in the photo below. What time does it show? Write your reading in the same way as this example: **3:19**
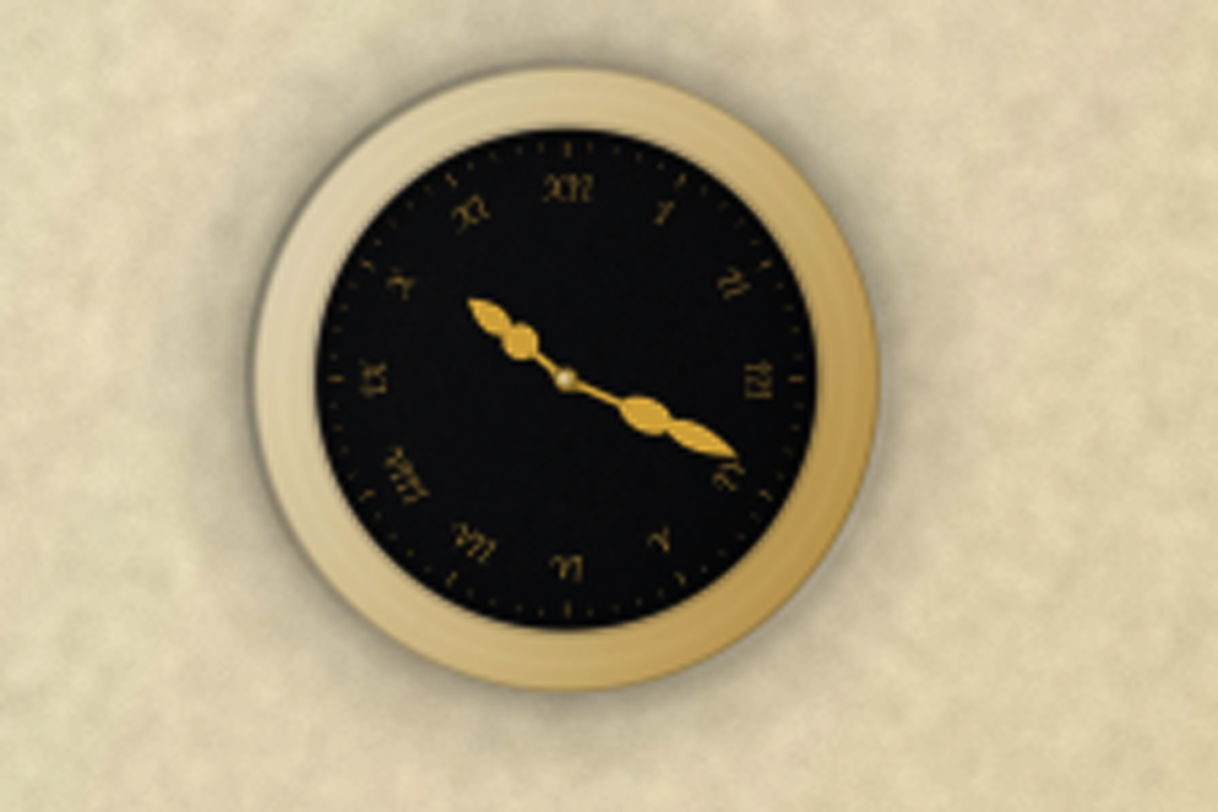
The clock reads **10:19**
